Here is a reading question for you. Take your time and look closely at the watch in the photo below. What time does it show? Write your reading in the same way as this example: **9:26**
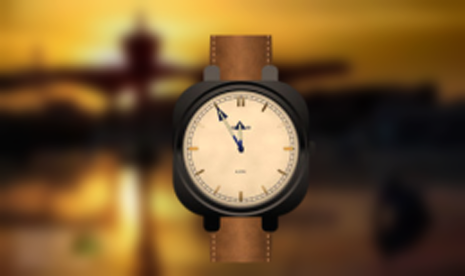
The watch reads **11:55**
